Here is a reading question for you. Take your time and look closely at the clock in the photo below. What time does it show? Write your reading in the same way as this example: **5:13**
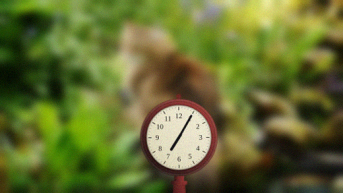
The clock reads **7:05**
